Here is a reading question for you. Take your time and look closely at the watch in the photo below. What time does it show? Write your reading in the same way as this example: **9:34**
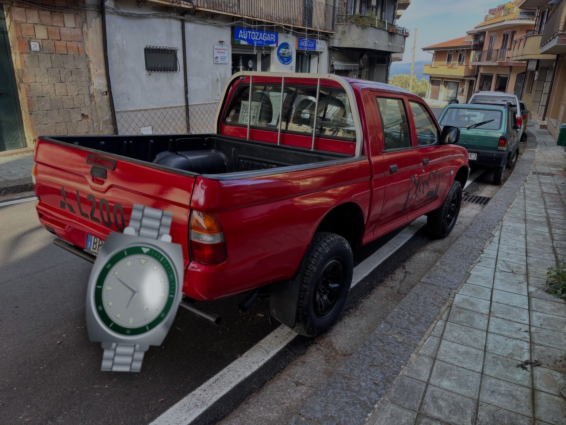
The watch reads **6:49**
